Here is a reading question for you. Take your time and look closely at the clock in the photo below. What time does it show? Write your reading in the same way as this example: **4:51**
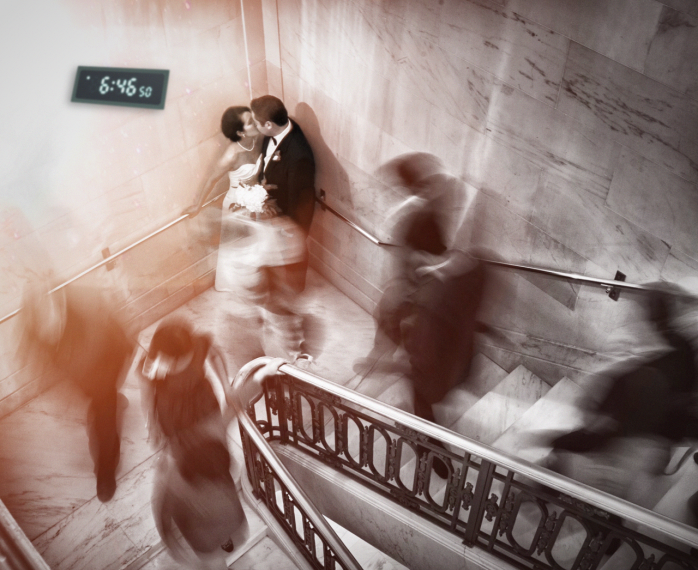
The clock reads **6:46**
